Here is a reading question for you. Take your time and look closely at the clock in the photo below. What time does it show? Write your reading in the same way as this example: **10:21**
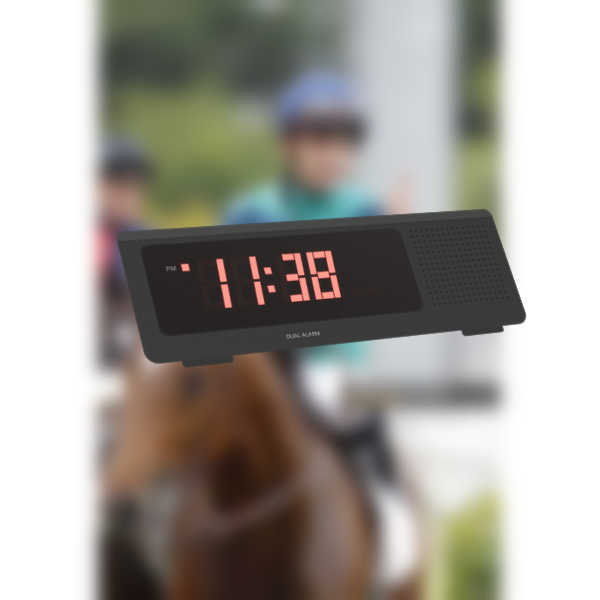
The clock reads **11:38**
